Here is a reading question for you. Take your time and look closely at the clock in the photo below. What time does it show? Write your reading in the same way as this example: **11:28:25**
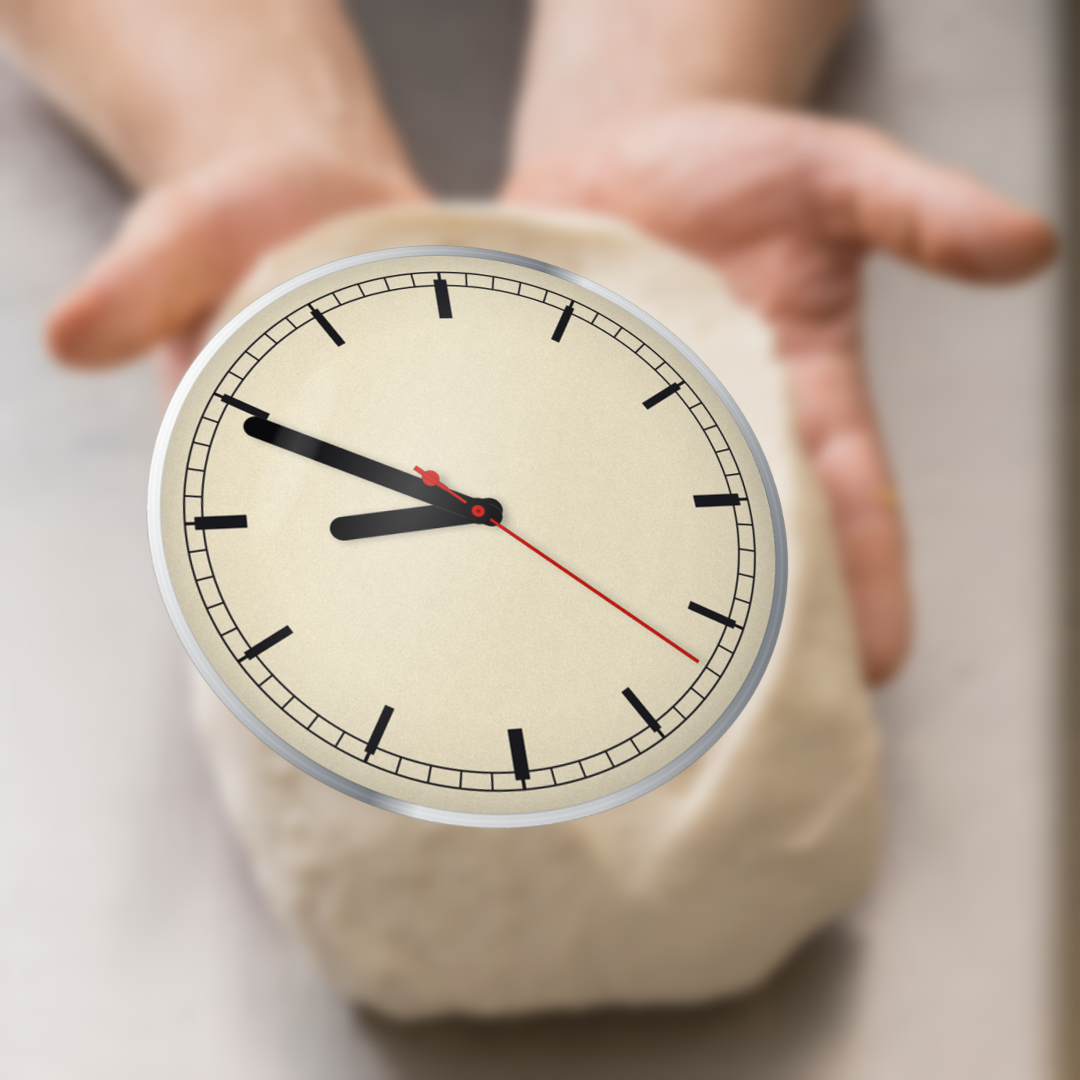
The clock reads **8:49:22**
